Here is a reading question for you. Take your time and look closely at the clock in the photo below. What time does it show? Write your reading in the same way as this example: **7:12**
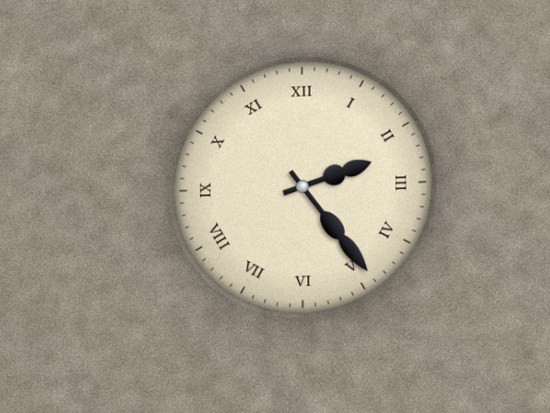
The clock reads **2:24**
